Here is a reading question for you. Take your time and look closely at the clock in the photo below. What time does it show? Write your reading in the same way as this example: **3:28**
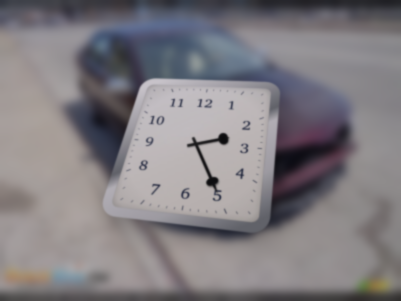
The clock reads **2:25**
